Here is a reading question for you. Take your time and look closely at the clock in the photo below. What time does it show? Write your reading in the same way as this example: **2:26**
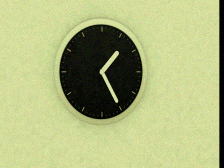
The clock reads **1:25**
